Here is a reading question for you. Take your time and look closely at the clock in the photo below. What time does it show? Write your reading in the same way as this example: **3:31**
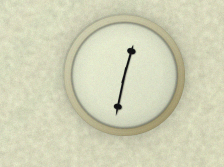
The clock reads **12:32**
